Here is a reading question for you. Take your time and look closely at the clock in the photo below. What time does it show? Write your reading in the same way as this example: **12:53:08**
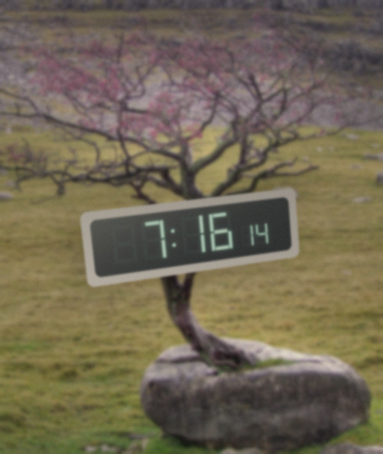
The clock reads **7:16:14**
